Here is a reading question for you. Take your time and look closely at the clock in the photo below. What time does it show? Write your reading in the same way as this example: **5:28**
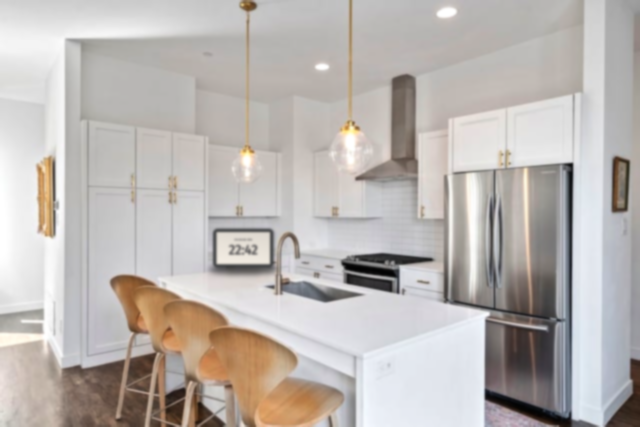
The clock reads **22:42**
